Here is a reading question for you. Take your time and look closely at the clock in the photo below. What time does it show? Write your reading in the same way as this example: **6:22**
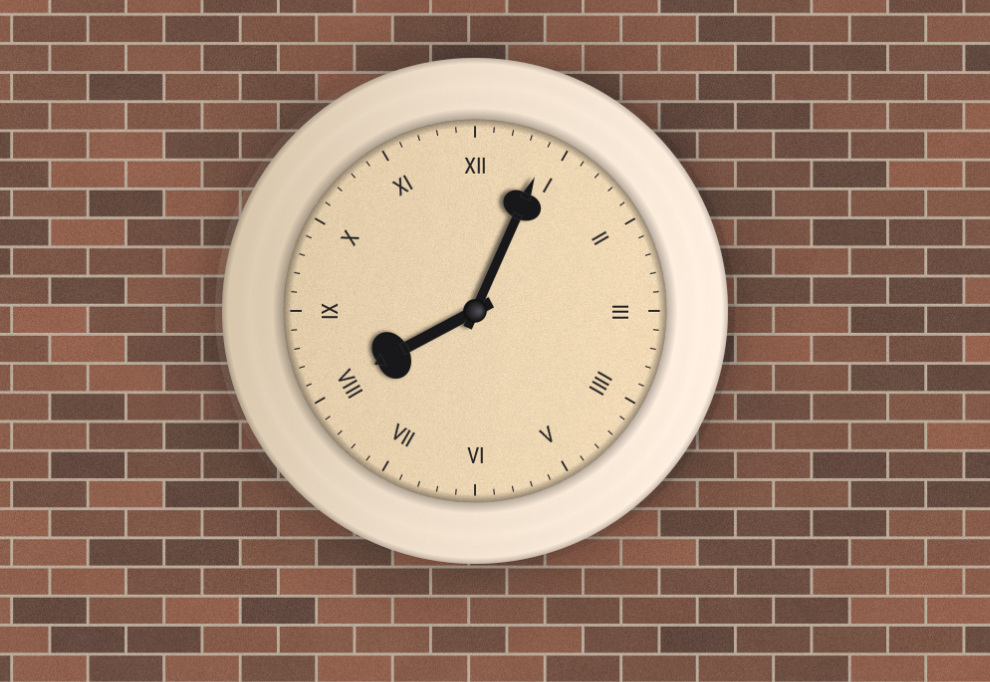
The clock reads **8:04**
